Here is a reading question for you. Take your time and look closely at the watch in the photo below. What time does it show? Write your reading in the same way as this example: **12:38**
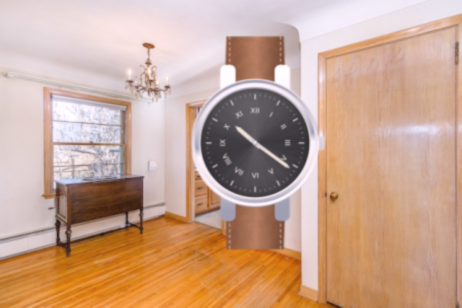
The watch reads **10:21**
